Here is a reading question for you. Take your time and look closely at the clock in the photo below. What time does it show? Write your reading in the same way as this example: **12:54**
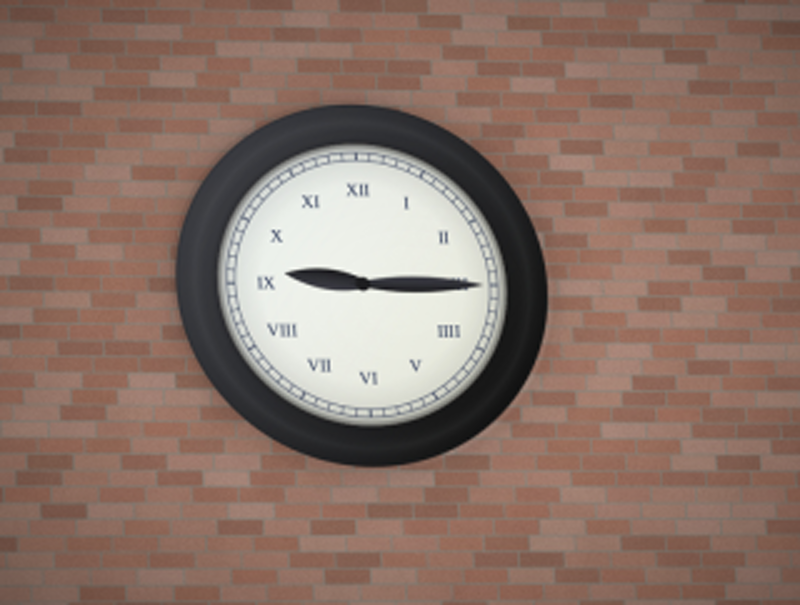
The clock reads **9:15**
